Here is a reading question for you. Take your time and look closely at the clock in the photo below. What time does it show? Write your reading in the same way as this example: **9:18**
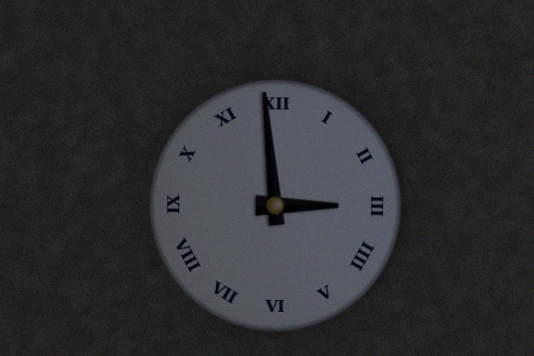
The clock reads **2:59**
